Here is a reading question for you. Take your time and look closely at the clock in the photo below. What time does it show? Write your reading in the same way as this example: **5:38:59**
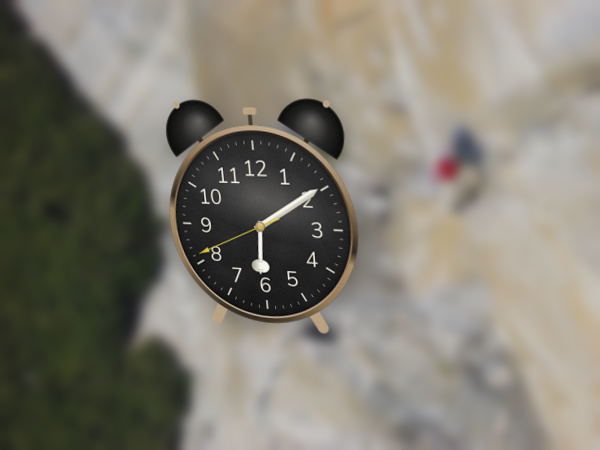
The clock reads **6:09:41**
